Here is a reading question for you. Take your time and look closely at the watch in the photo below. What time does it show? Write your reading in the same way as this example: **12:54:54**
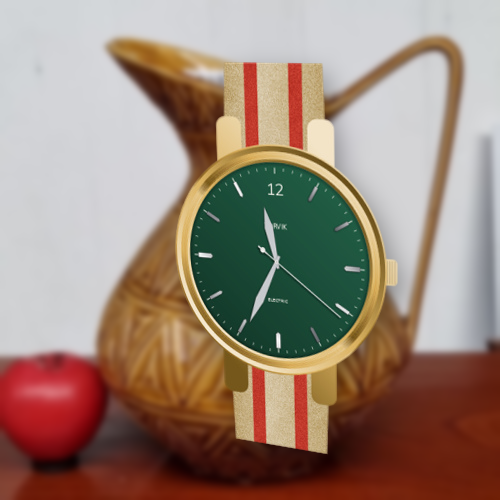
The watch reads **11:34:21**
